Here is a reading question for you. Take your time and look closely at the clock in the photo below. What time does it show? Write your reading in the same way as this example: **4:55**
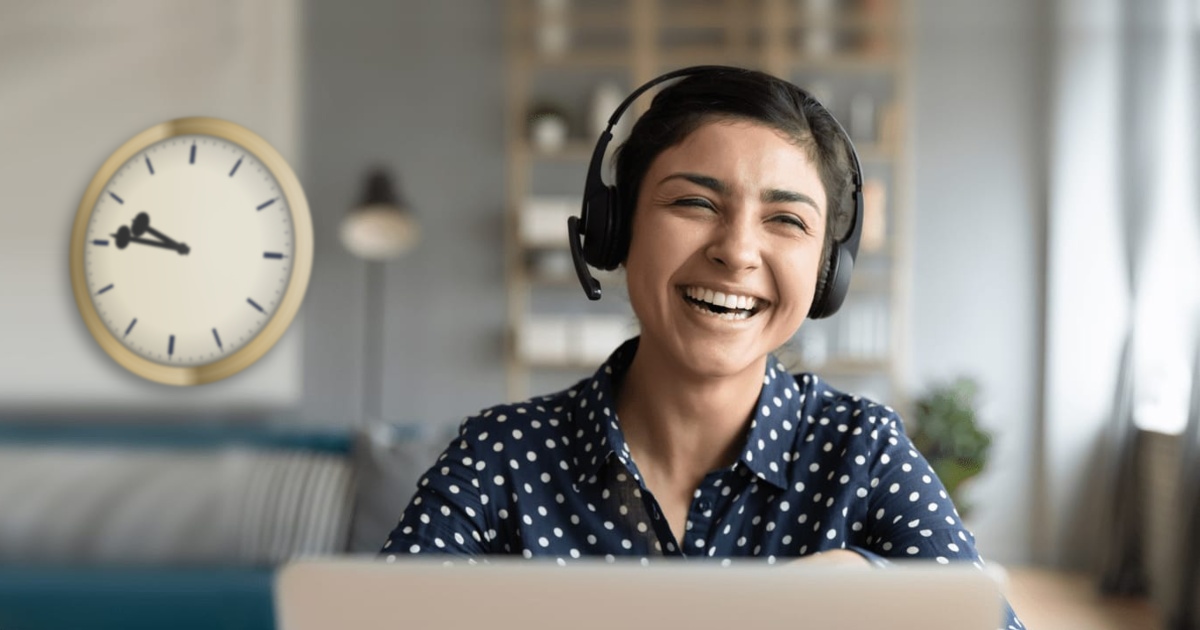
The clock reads **9:46**
